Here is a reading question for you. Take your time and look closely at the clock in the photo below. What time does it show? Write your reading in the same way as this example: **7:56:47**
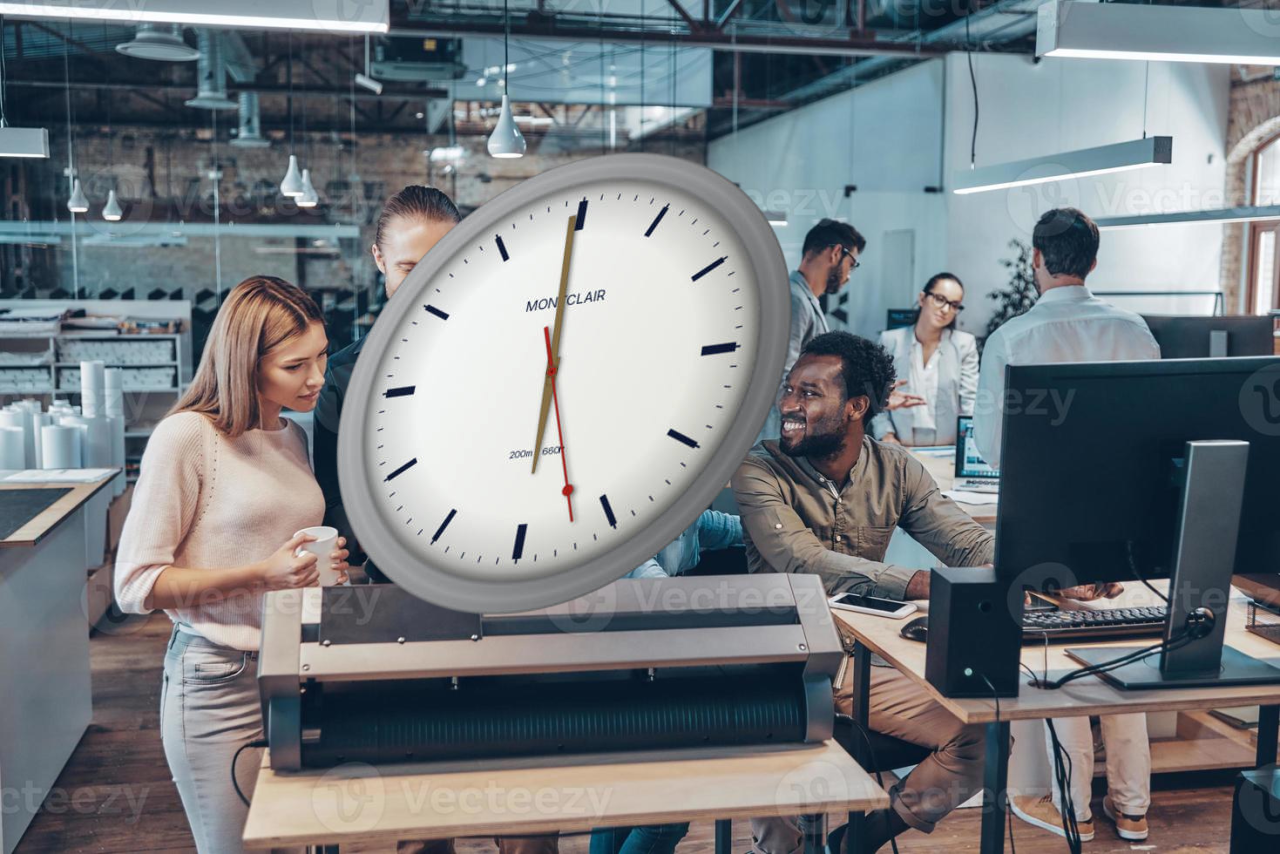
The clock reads **5:59:27**
